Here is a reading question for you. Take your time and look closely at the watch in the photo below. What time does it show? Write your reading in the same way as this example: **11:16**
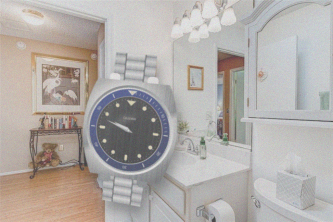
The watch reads **9:48**
